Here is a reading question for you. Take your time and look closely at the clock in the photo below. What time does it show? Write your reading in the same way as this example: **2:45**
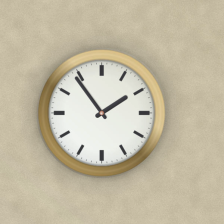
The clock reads **1:54**
